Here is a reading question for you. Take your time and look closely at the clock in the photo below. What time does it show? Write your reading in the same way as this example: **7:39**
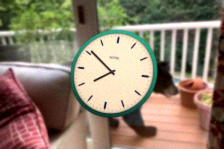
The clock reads **7:51**
